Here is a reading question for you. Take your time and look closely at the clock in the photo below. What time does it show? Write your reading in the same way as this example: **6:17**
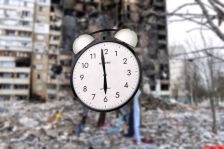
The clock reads **5:59**
